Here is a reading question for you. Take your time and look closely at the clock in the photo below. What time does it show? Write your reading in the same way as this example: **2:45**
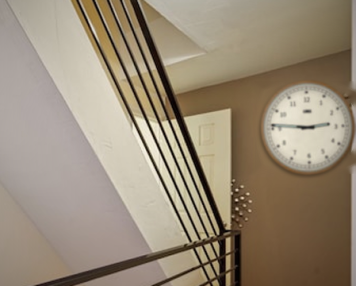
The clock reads **2:46**
